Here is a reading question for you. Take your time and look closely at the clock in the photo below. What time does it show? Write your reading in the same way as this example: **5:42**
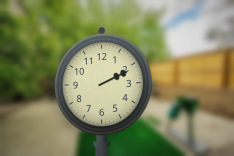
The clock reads **2:11**
